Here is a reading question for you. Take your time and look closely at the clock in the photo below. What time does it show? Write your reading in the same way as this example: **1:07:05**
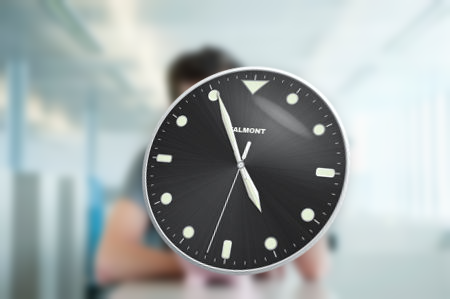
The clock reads **4:55:32**
